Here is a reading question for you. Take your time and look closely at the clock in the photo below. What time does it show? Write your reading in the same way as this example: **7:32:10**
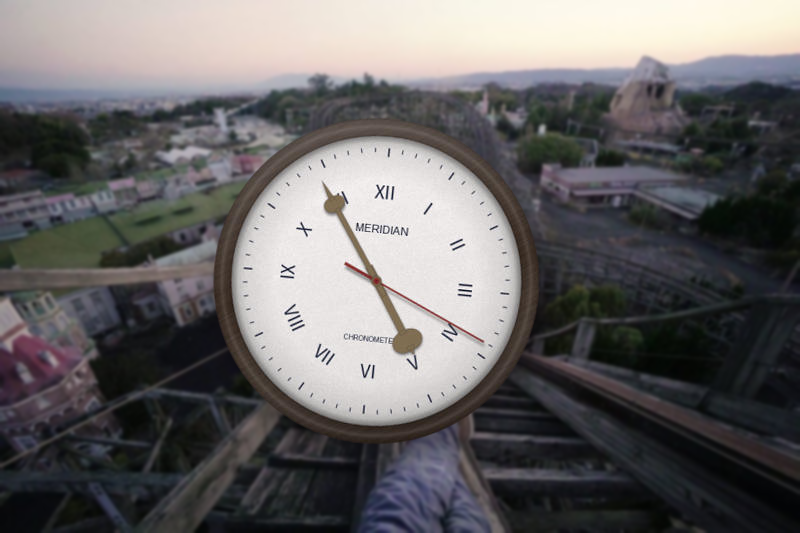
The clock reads **4:54:19**
